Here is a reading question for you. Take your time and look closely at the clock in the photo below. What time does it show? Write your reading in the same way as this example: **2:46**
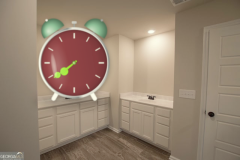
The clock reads **7:39**
